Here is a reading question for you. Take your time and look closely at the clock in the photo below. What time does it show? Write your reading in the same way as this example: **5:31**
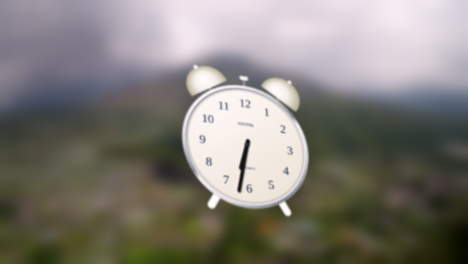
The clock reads **6:32**
